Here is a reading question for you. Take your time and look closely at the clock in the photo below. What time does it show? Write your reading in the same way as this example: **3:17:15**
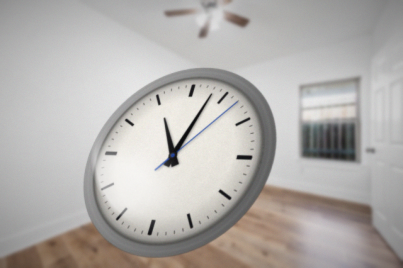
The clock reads **11:03:07**
